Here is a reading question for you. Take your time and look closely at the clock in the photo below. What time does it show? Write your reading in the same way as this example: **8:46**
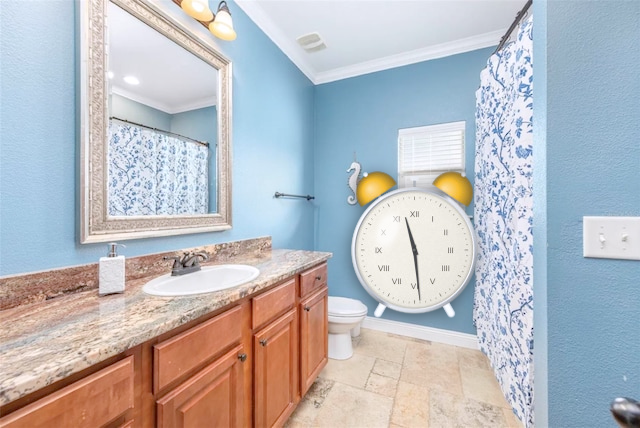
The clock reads **11:29**
